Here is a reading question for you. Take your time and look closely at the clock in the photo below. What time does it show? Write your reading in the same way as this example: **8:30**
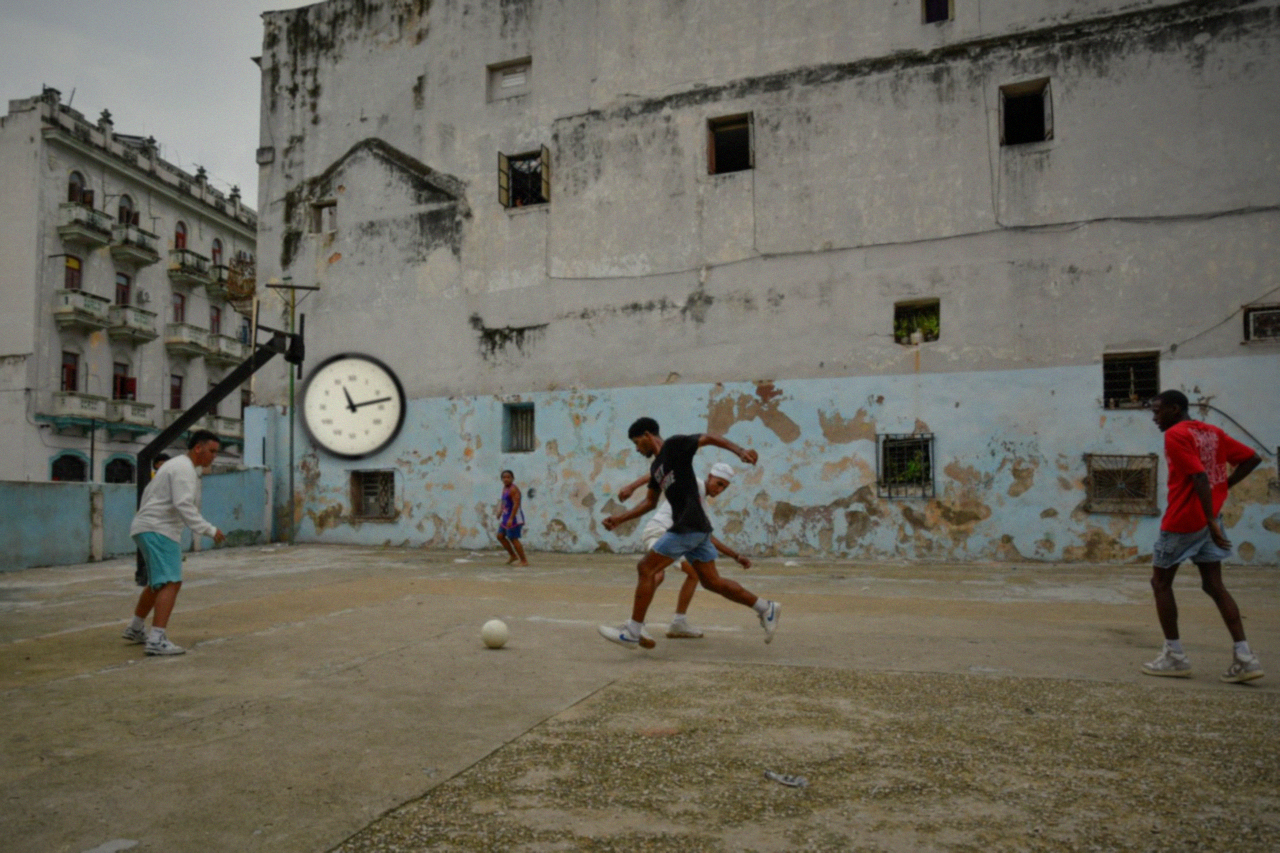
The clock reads **11:13**
